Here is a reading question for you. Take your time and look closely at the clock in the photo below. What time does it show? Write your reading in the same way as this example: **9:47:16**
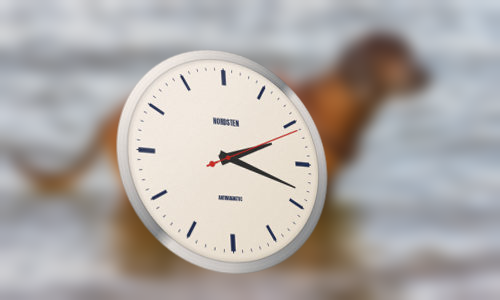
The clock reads **2:18:11**
